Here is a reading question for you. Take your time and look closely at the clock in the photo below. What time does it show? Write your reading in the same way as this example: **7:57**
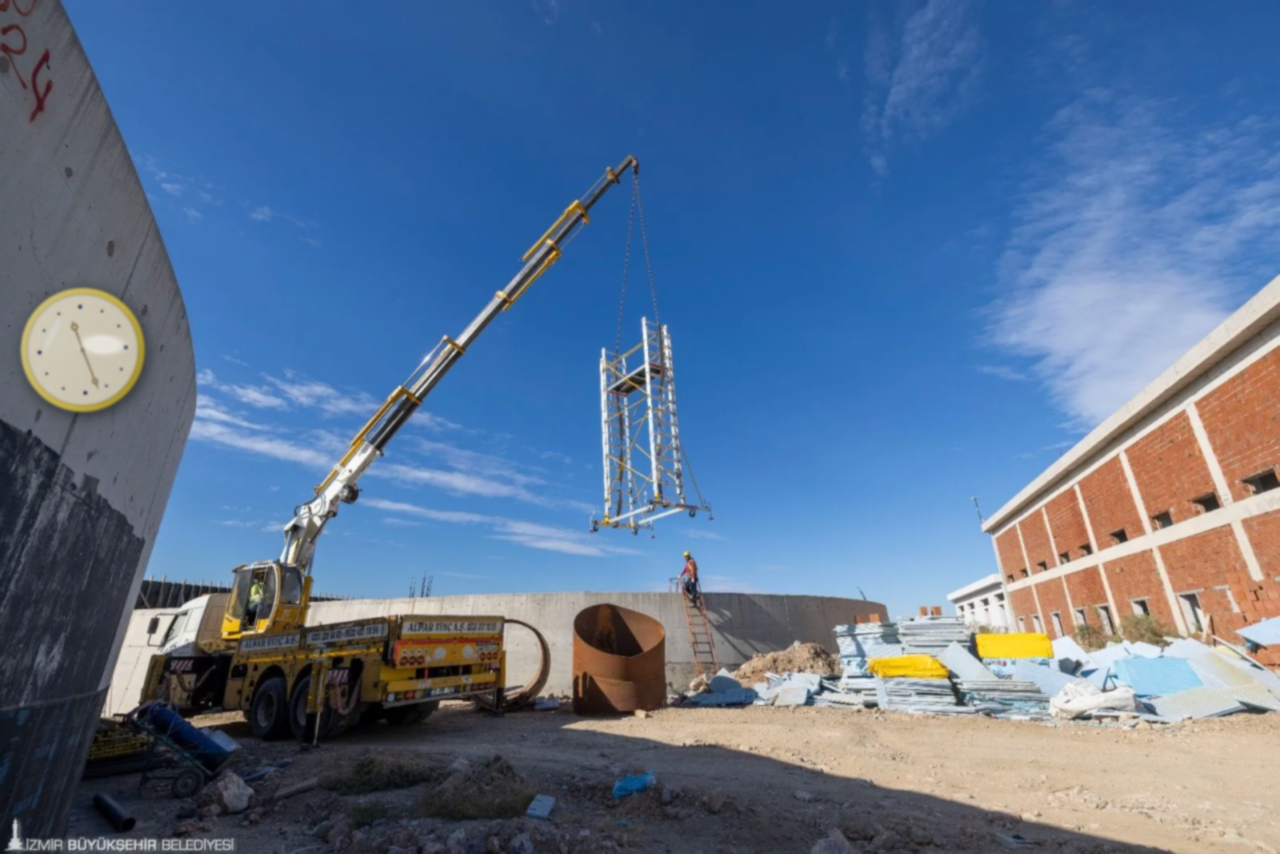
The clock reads **11:27**
